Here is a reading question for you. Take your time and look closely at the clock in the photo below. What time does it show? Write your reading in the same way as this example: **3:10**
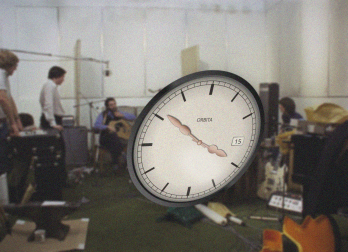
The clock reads **3:51**
